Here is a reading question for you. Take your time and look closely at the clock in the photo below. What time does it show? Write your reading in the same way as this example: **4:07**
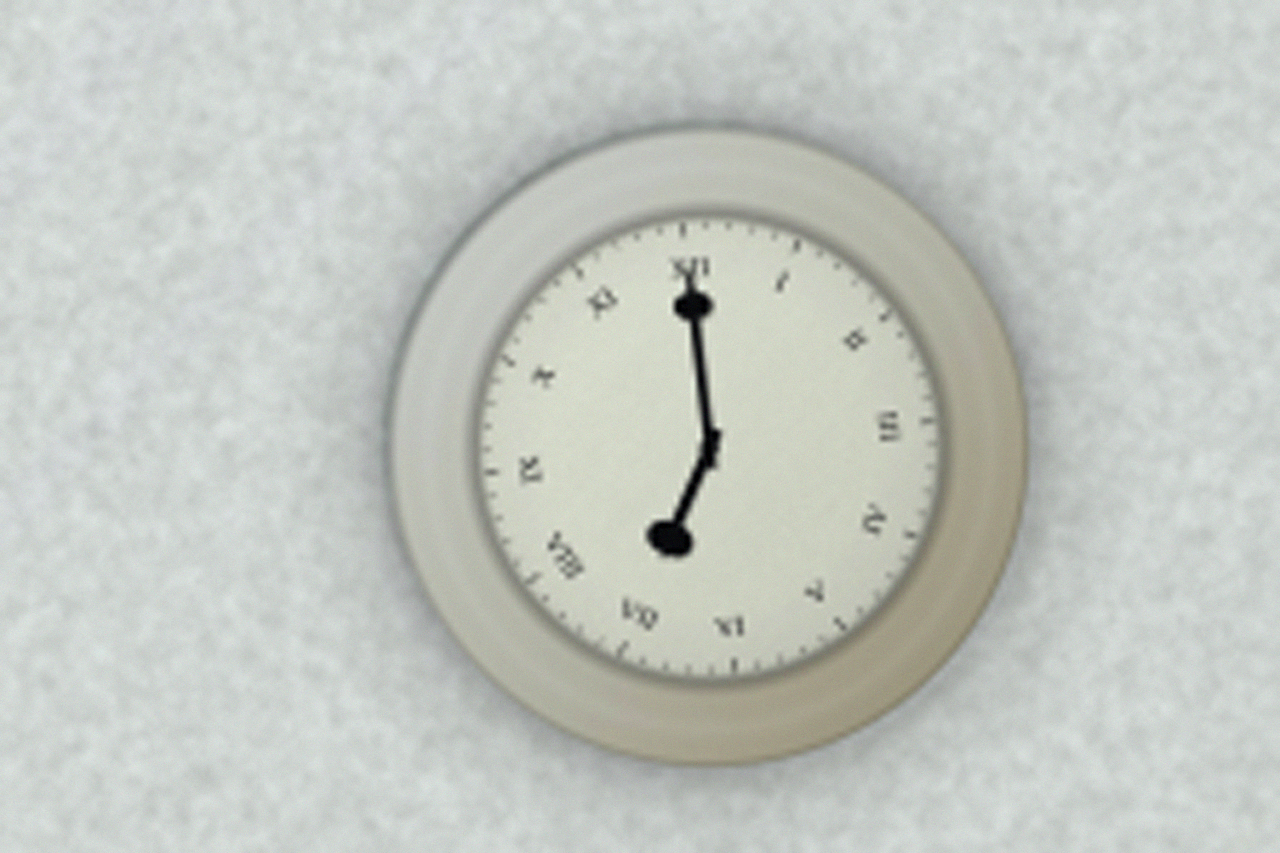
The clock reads **7:00**
